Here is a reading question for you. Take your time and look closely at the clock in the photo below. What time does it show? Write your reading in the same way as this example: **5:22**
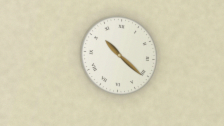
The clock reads **10:21**
